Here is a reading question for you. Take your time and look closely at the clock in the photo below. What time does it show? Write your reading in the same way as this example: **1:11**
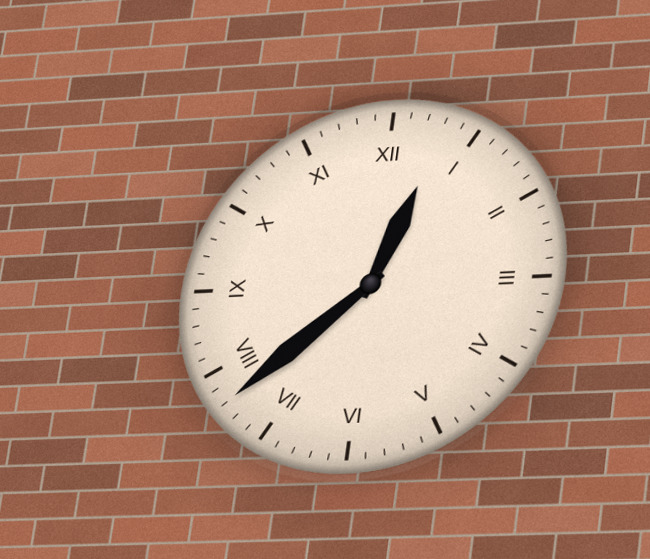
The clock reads **12:38**
